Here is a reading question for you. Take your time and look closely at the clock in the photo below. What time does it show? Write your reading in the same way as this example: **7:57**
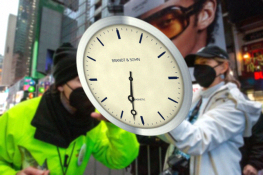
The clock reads **6:32**
